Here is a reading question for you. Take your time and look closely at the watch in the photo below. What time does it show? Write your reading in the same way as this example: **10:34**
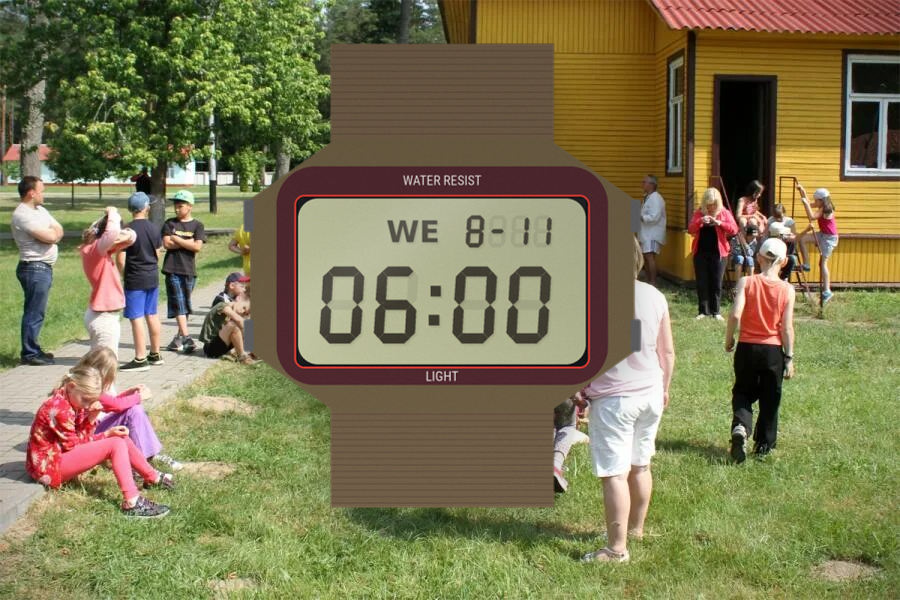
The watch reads **6:00**
